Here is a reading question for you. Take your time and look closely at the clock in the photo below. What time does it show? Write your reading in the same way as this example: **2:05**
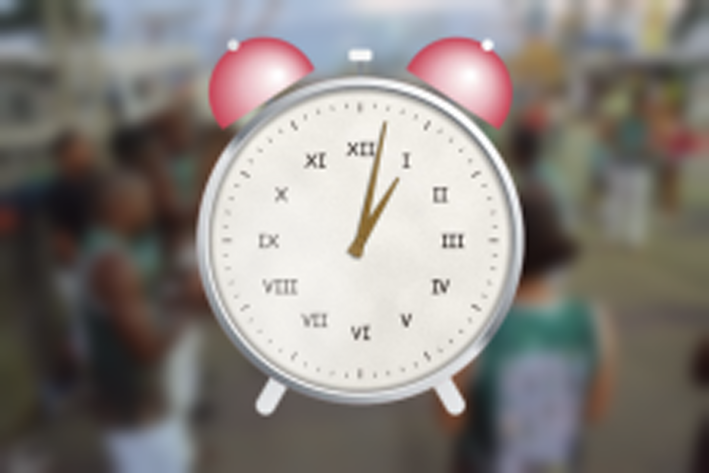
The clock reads **1:02**
